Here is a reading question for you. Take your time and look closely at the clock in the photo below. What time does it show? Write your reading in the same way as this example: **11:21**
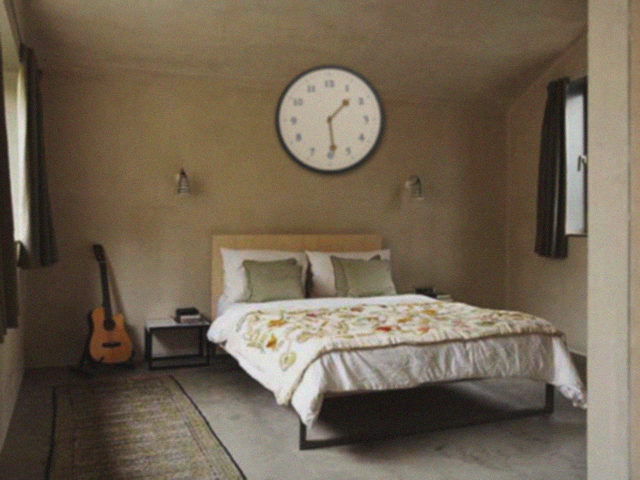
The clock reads **1:29**
